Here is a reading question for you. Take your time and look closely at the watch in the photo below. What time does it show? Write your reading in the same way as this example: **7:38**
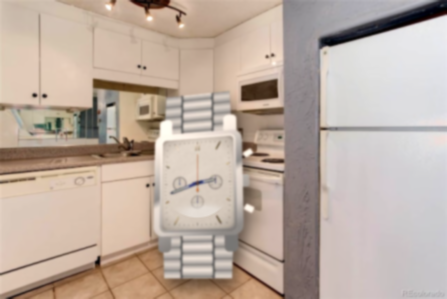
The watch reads **2:42**
